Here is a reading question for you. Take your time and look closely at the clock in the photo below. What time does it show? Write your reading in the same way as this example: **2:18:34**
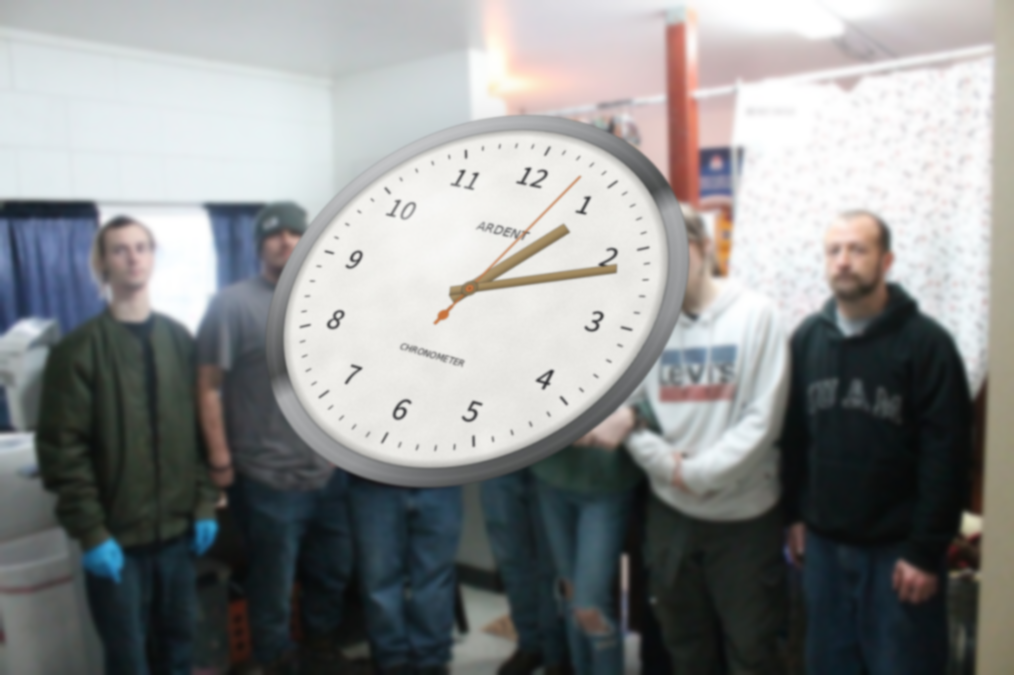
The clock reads **1:11:03**
